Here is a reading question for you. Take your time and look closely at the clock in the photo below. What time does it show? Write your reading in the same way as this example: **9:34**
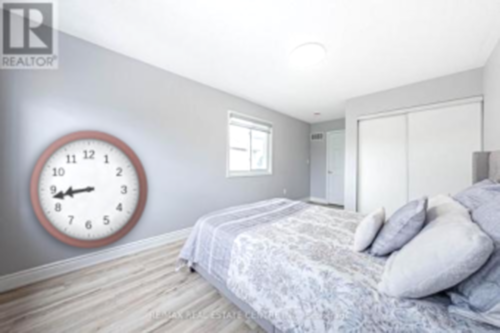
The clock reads **8:43**
